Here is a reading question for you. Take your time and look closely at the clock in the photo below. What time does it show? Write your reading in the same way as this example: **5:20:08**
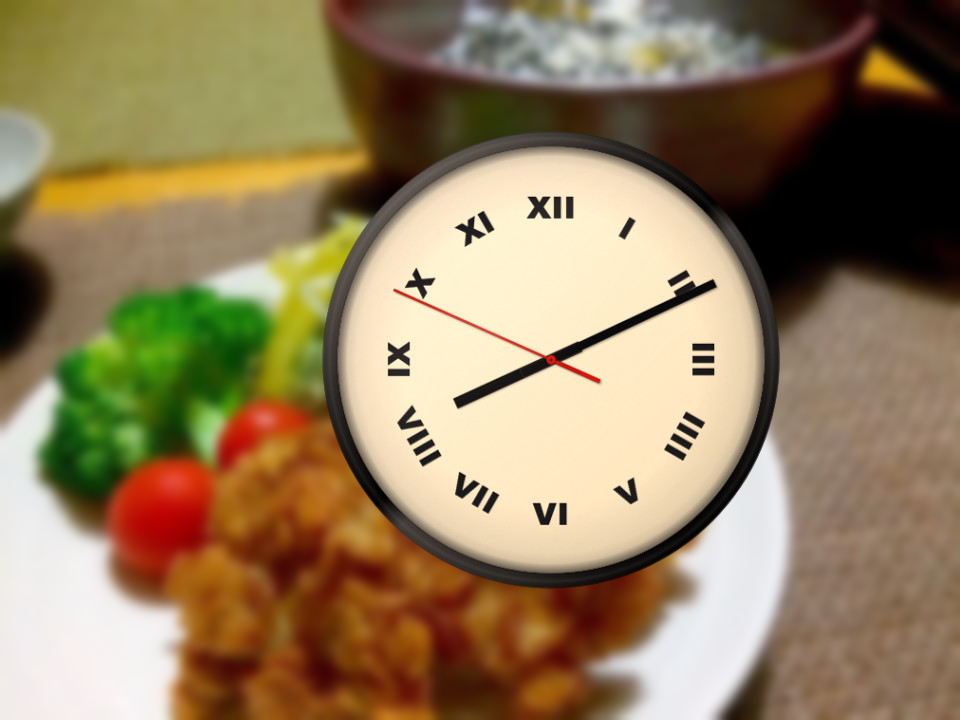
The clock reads **8:10:49**
